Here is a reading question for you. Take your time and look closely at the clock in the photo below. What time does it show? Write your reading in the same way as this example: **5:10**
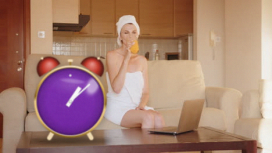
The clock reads **1:08**
